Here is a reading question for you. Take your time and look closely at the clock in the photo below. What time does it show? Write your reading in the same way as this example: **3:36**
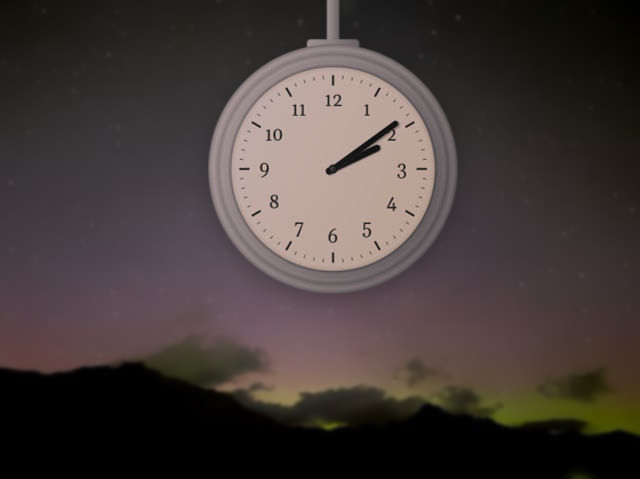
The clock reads **2:09**
